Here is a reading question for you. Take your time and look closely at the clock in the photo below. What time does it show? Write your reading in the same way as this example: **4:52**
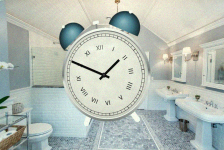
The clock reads **1:50**
